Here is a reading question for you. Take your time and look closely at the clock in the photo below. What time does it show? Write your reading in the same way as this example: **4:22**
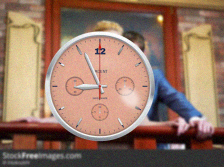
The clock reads **8:56**
